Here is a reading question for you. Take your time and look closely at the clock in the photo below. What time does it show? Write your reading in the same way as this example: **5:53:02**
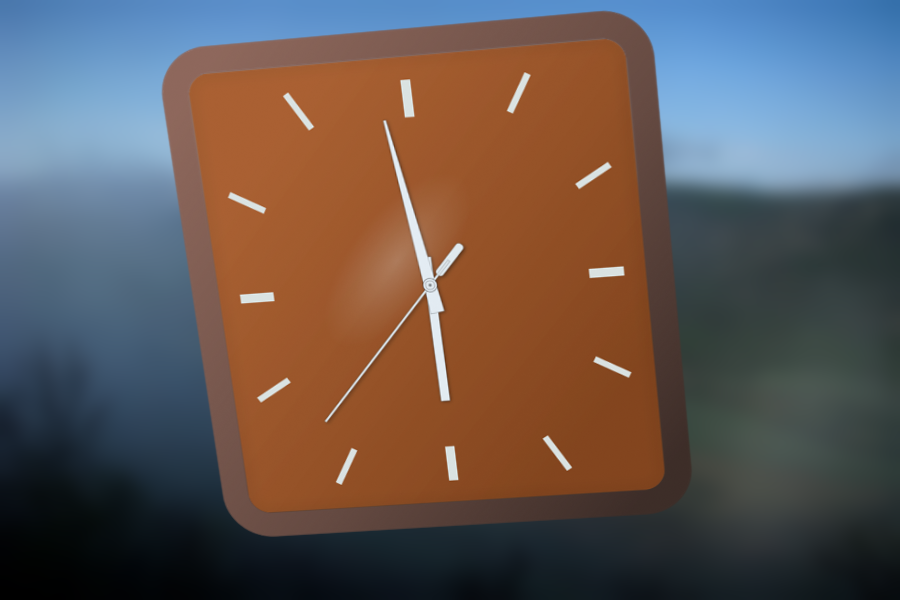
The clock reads **5:58:37**
